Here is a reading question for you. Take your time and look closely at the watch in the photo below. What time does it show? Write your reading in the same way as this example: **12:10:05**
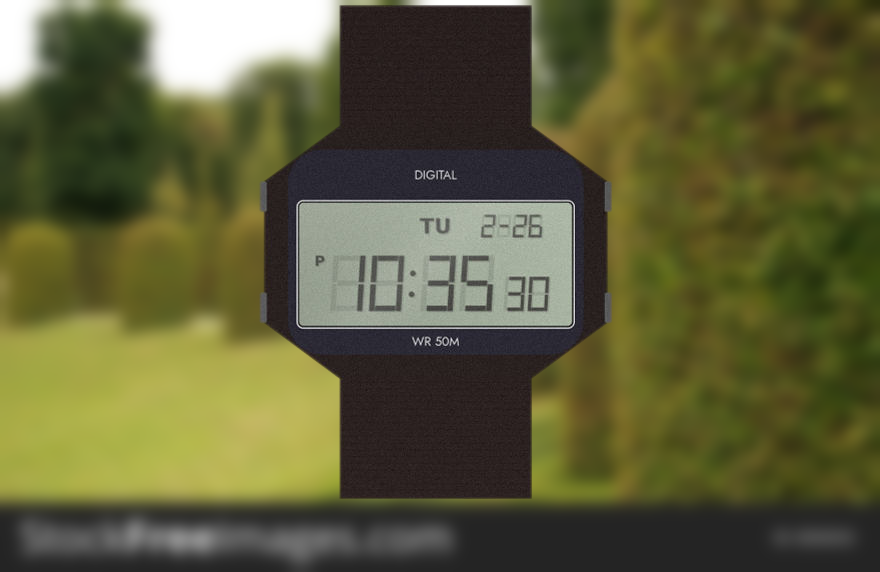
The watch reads **10:35:30**
